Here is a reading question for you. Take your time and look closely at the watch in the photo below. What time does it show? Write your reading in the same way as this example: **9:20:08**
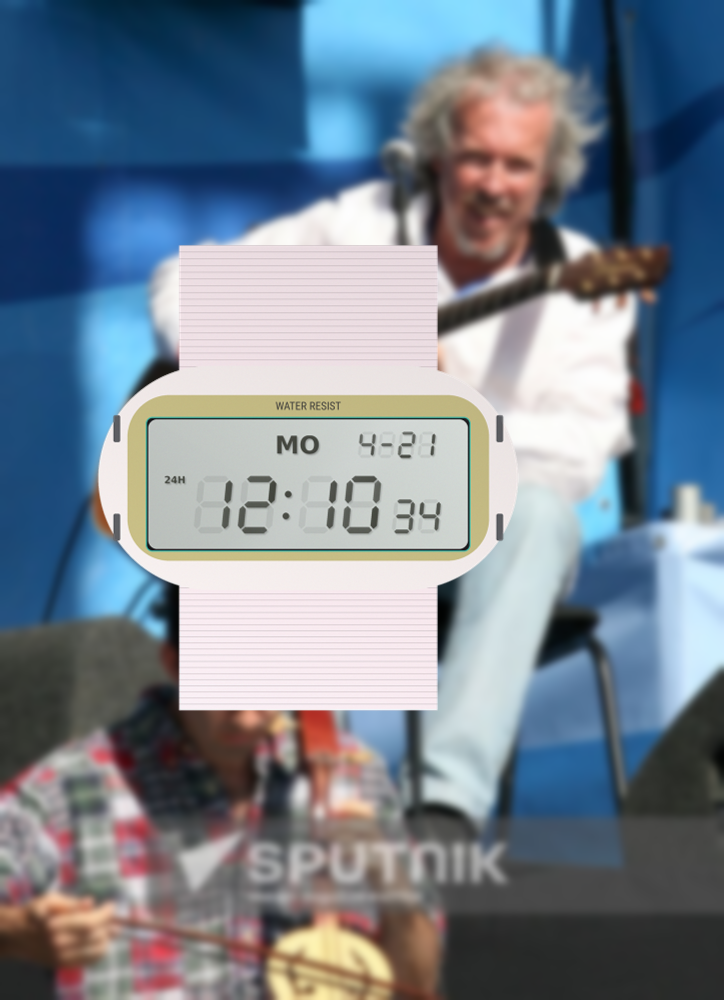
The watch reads **12:10:34**
